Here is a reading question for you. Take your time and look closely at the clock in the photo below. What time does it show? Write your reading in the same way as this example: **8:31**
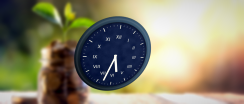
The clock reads **5:33**
